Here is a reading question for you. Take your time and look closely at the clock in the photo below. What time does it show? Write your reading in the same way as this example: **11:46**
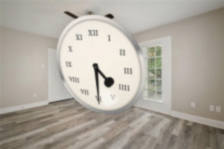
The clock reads **4:30**
